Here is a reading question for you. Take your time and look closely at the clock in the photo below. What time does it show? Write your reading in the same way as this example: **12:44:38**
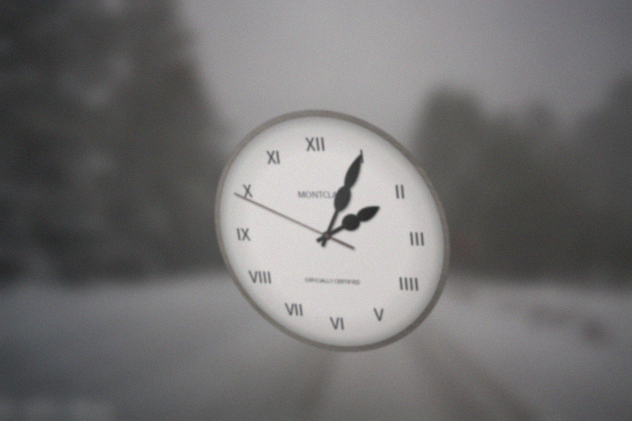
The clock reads **2:04:49**
